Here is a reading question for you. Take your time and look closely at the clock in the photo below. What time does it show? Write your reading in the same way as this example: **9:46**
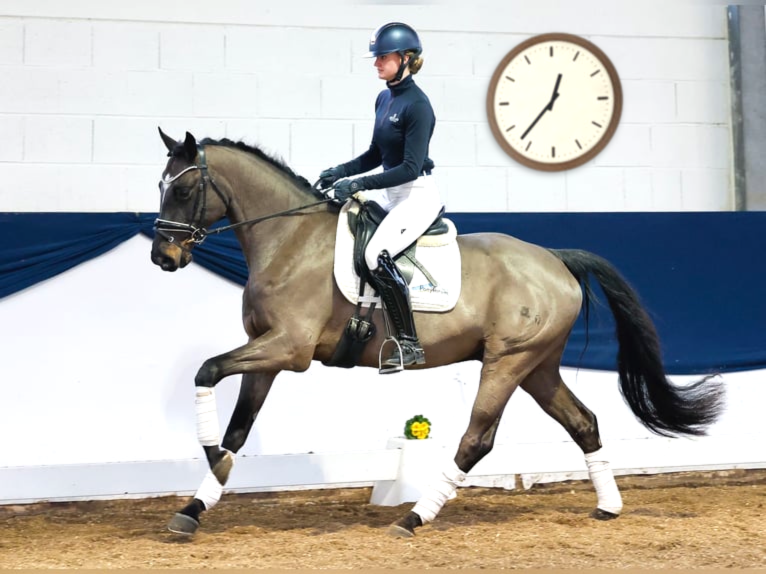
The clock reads **12:37**
